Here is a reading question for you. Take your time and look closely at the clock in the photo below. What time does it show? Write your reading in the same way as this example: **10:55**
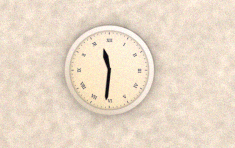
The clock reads **11:31**
